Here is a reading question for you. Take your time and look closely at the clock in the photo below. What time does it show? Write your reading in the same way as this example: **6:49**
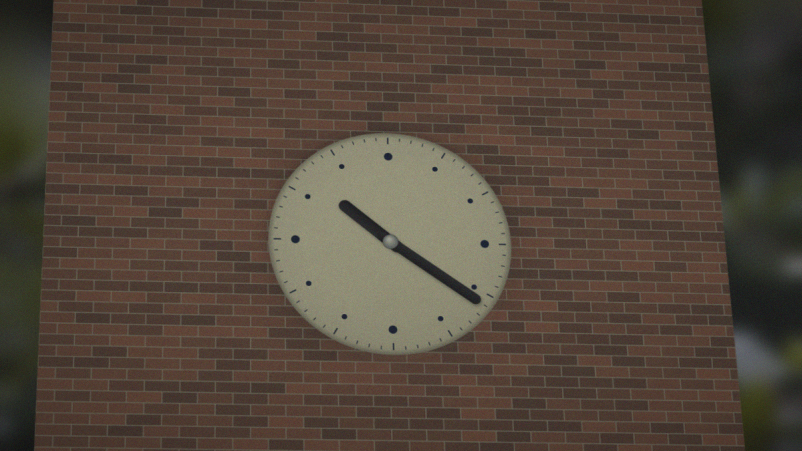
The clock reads **10:21**
